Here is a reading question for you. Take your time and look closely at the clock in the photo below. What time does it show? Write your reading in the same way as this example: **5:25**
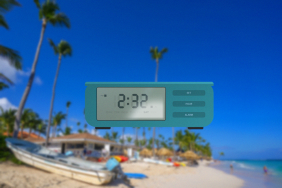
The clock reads **2:32**
